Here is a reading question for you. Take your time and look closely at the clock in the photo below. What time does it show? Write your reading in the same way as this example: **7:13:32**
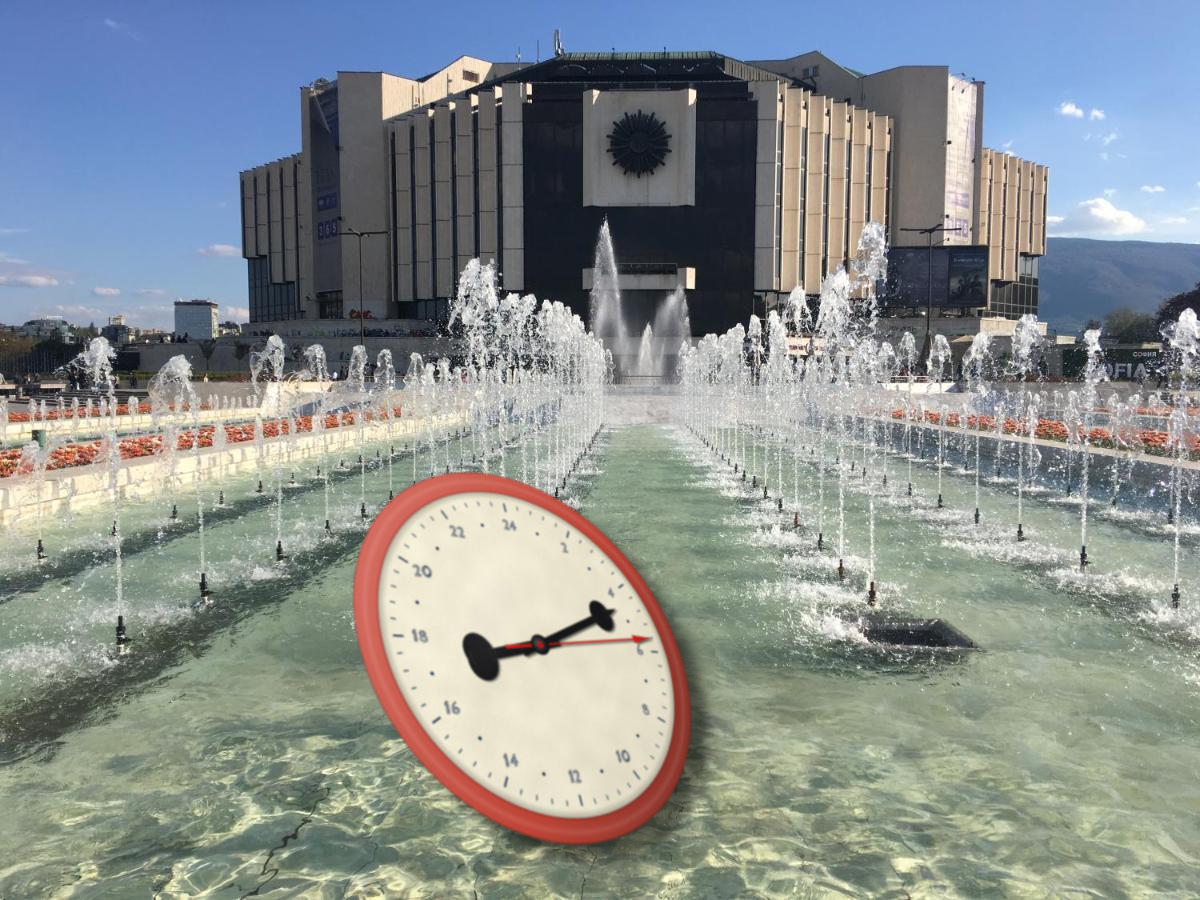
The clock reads **17:11:14**
